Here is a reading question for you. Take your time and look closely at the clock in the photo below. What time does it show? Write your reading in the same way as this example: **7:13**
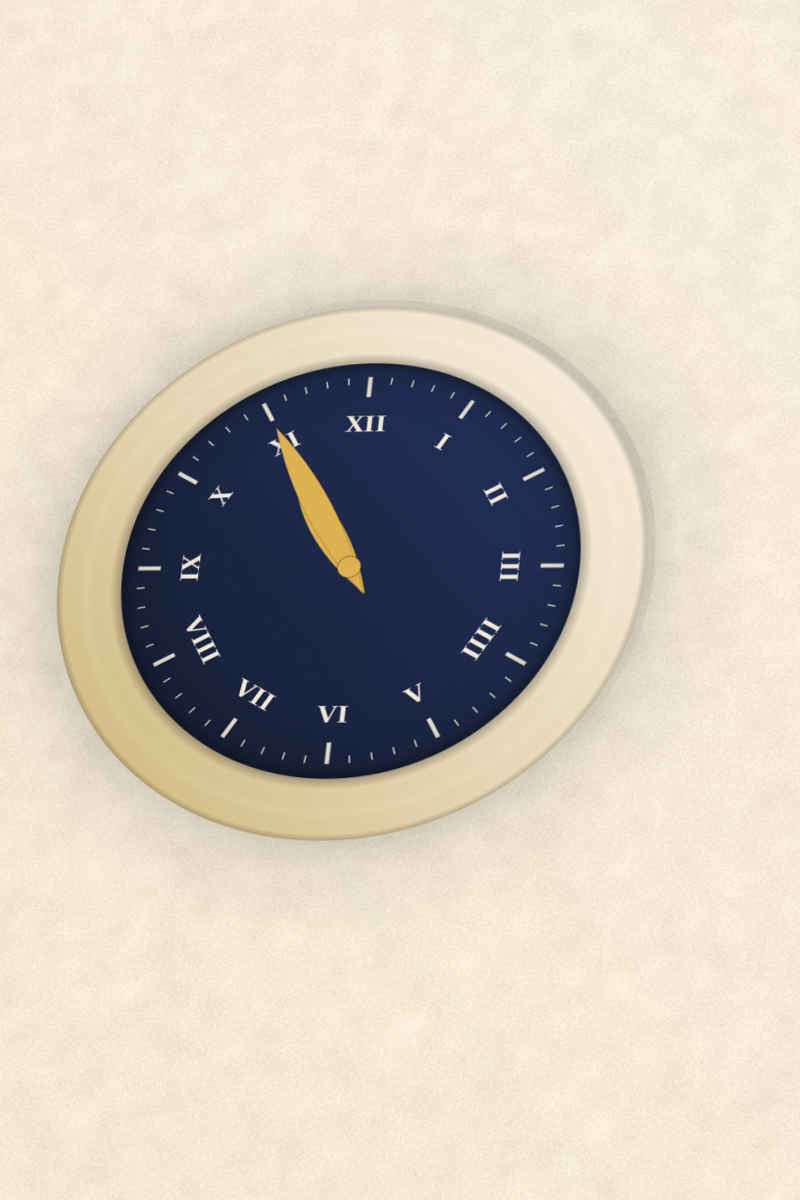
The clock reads **10:55**
